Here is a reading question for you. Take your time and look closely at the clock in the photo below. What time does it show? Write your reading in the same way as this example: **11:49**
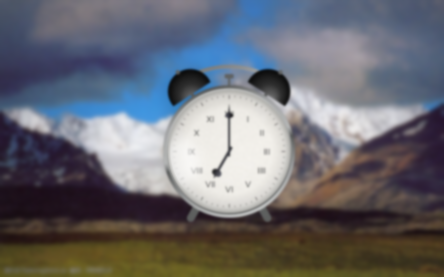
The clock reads **7:00**
